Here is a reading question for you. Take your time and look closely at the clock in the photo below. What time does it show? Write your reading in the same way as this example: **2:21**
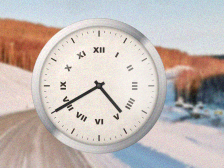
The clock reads **4:40**
